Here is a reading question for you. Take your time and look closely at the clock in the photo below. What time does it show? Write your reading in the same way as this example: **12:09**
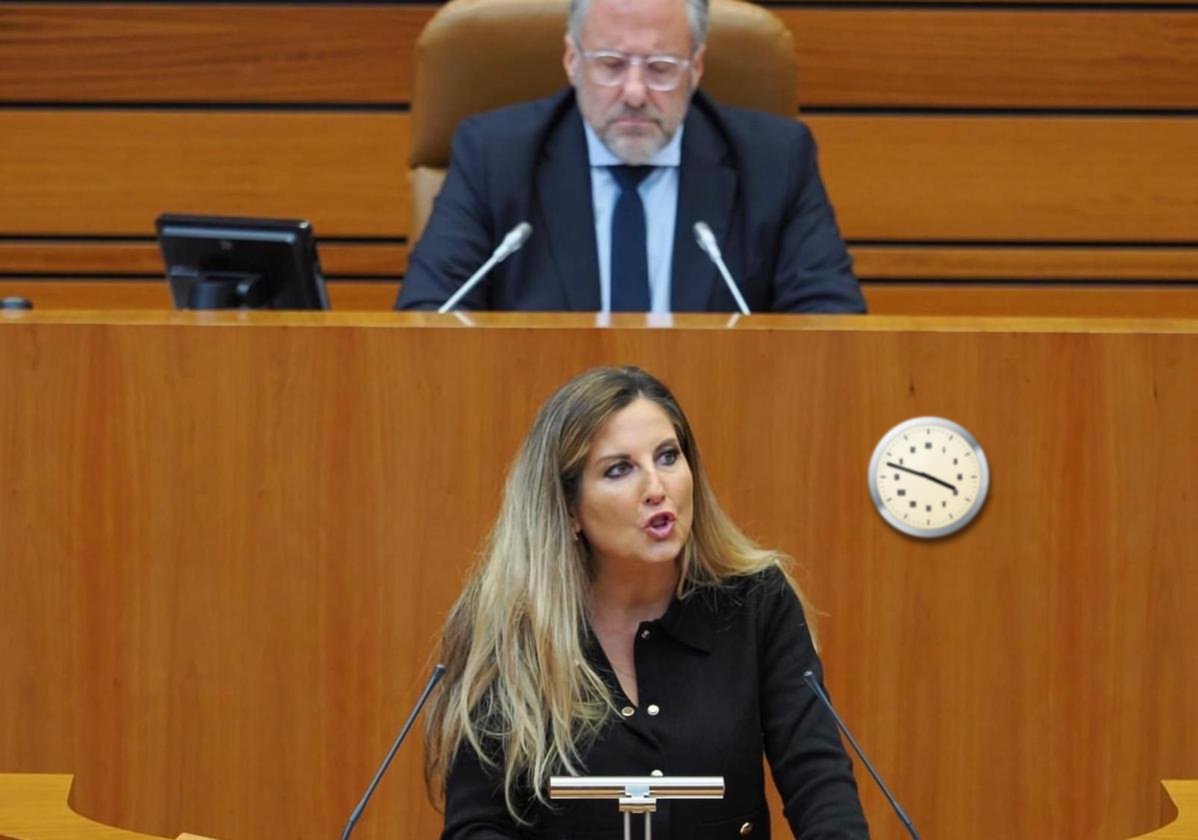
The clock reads **3:48**
